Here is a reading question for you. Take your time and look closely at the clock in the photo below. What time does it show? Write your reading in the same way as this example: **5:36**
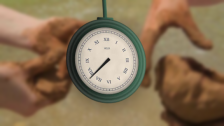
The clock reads **7:38**
